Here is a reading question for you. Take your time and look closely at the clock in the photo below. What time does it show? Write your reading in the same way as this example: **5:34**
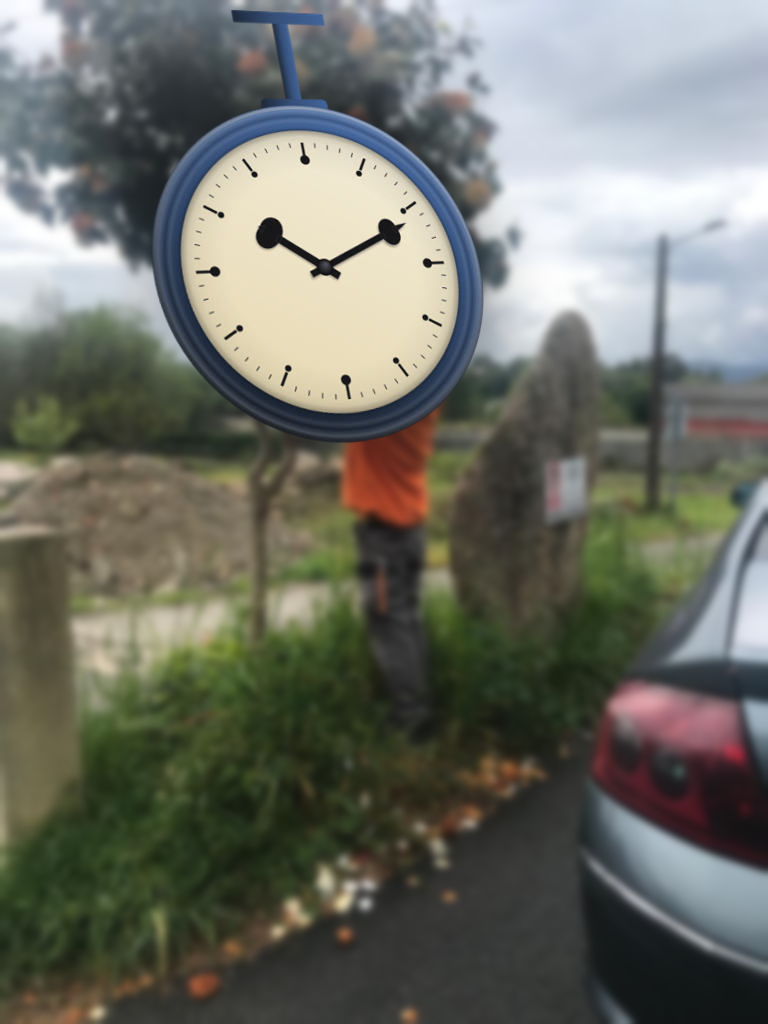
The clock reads **10:11**
